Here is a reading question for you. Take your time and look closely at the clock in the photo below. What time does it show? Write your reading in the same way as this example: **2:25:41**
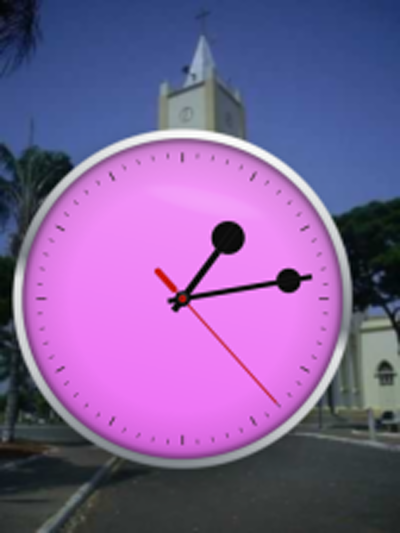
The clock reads **1:13:23**
